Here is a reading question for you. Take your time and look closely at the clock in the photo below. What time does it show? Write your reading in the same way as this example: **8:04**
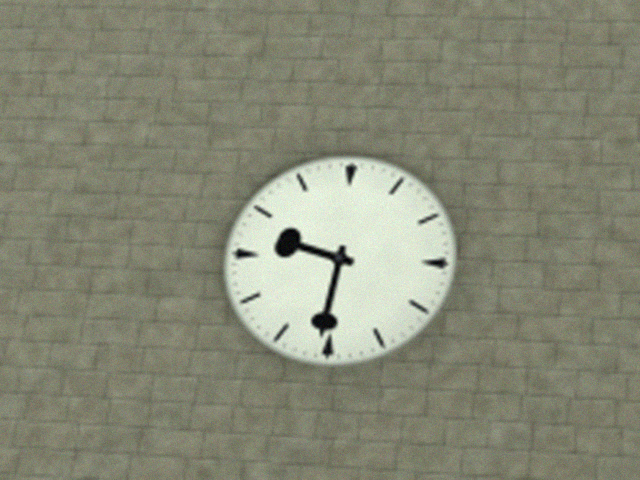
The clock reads **9:31**
